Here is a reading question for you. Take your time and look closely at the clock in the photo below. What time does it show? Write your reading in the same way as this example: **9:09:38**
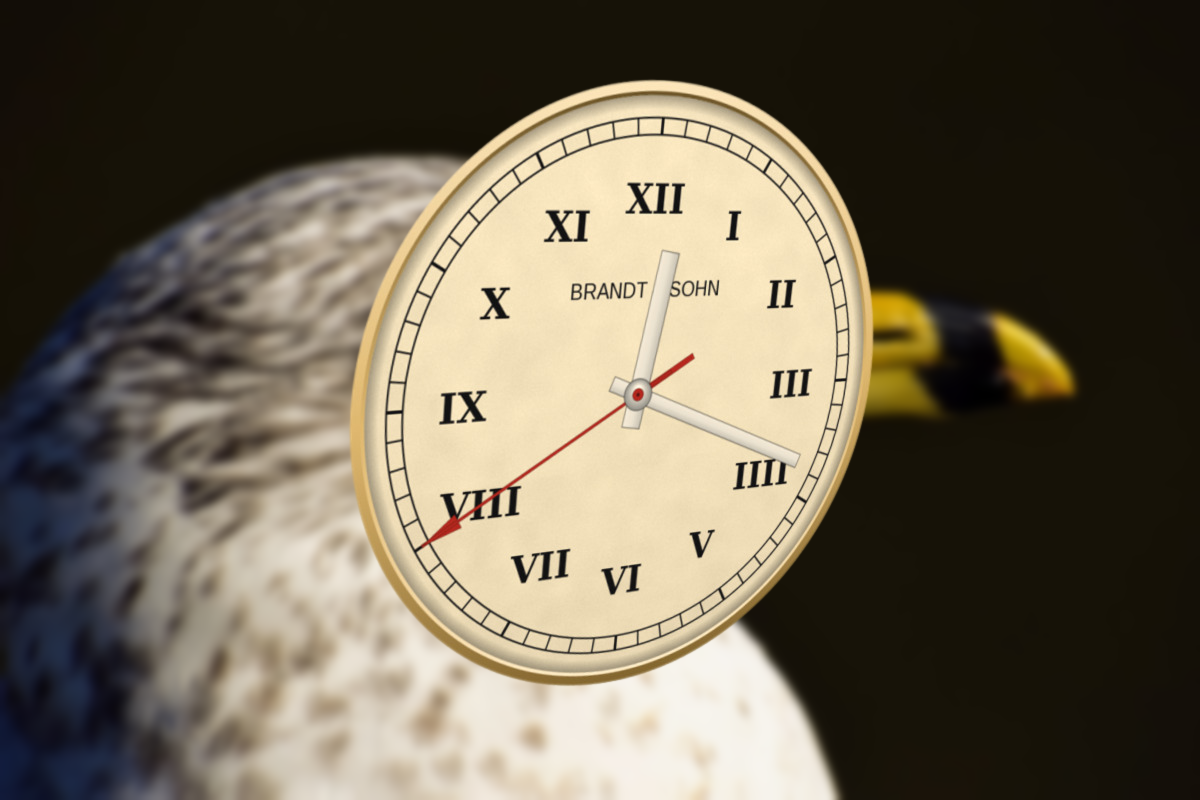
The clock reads **12:18:40**
